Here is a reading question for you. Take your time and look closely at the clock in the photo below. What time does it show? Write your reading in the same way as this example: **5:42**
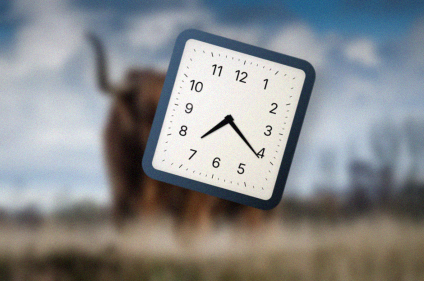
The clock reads **7:21**
